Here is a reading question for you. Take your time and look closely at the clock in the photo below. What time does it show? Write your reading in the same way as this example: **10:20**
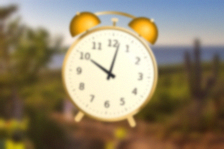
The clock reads **10:02**
